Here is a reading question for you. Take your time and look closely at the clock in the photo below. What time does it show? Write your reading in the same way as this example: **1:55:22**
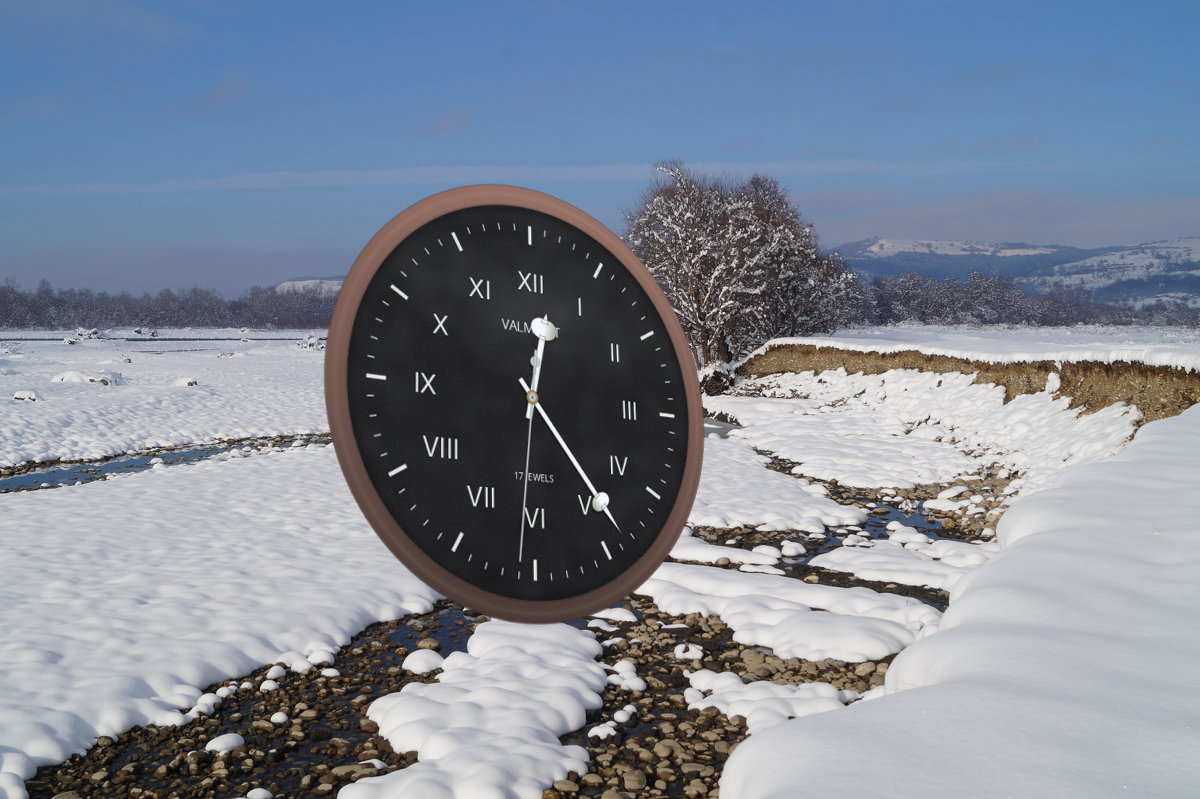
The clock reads **12:23:31**
